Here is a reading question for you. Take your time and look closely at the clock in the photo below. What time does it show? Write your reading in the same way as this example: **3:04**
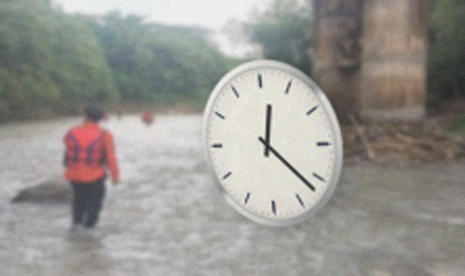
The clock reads **12:22**
